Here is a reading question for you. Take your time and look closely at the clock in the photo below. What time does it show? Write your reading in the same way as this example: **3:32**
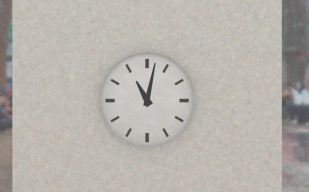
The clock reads **11:02**
